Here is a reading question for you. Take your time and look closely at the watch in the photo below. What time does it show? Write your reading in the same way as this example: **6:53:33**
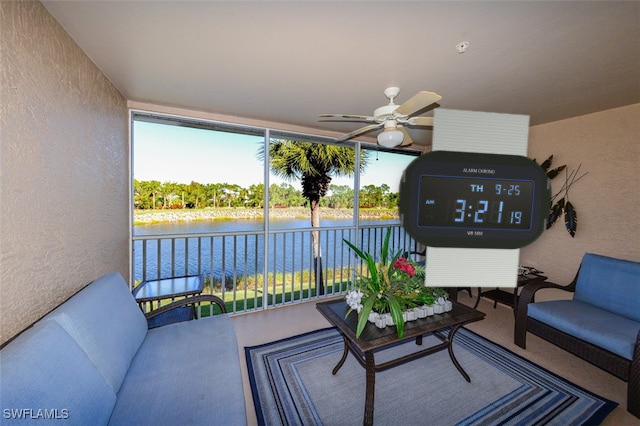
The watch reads **3:21:19**
